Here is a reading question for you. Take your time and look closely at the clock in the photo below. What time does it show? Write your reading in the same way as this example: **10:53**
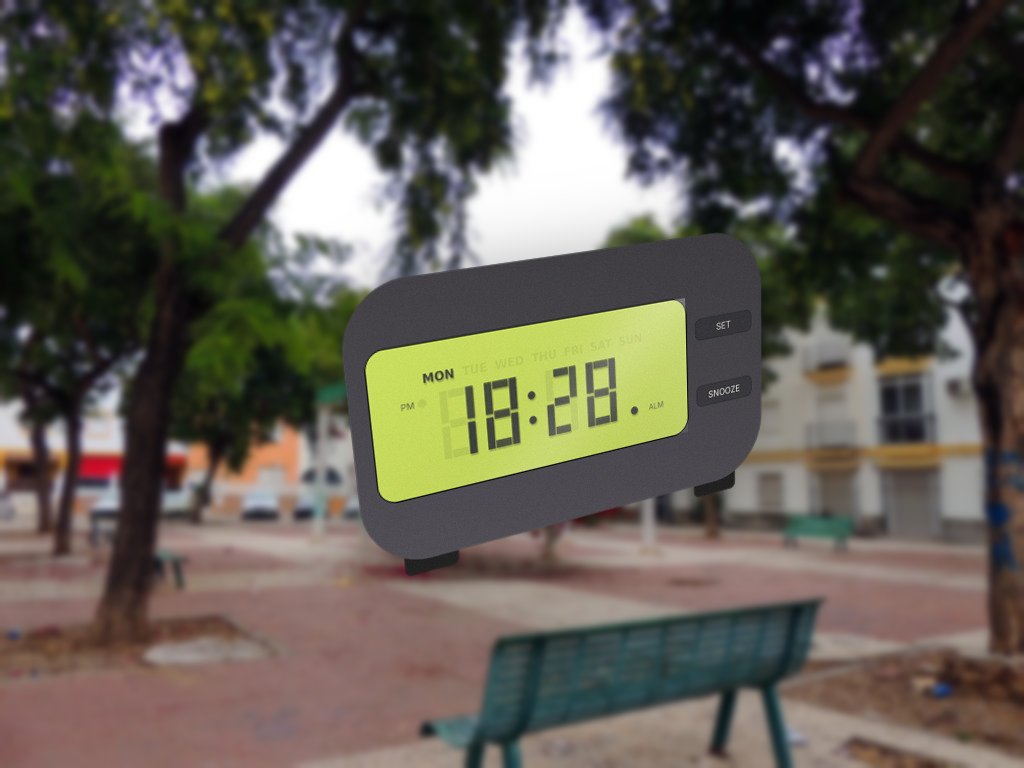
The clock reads **18:28**
